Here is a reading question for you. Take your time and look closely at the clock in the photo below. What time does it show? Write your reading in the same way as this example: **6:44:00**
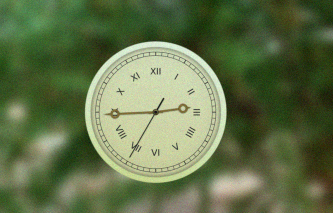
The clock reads **2:44:35**
